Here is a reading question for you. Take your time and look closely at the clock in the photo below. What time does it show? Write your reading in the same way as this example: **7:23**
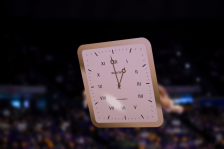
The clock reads **12:59**
